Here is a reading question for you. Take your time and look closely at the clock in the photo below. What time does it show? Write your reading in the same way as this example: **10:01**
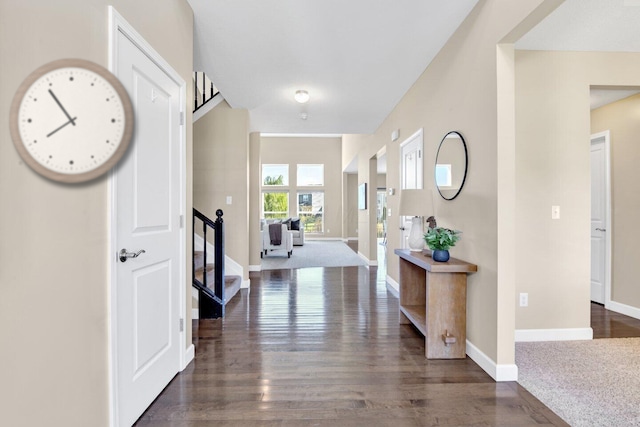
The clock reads **7:54**
